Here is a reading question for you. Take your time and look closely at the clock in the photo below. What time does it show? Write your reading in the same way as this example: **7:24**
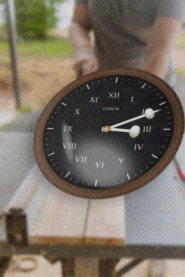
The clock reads **3:11**
